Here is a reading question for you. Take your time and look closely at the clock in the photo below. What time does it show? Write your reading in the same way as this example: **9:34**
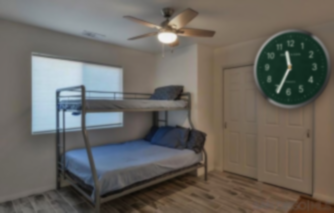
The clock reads **11:34**
